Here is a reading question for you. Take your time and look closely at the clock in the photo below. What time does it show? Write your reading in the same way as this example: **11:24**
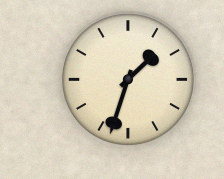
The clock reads **1:33**
